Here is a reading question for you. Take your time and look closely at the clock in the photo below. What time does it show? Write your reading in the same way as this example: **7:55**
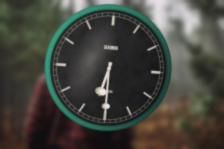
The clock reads **6:30**
